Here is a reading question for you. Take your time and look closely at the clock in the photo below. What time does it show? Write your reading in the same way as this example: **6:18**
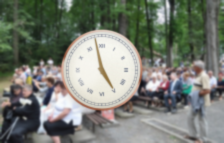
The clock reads **4:58**
